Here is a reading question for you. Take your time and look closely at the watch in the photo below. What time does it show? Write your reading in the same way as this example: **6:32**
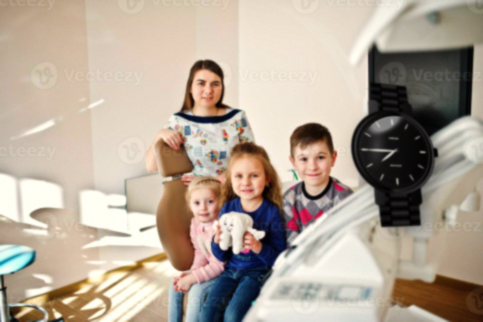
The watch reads **7:45**
